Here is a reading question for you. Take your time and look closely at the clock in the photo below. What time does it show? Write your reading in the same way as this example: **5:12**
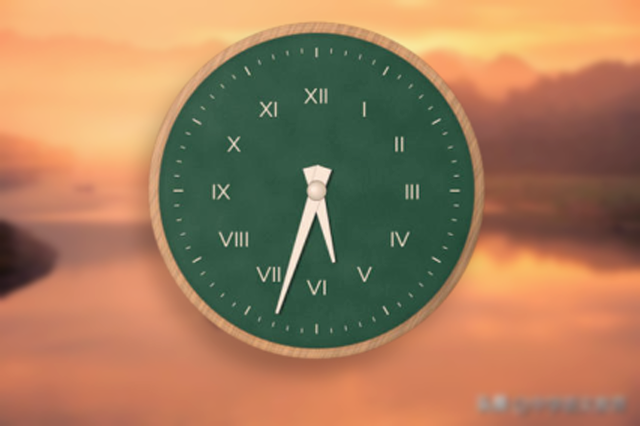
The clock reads **5:33**
